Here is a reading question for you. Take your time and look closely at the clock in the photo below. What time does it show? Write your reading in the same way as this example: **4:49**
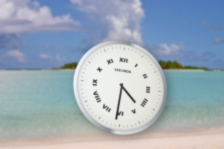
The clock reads **4:31**
